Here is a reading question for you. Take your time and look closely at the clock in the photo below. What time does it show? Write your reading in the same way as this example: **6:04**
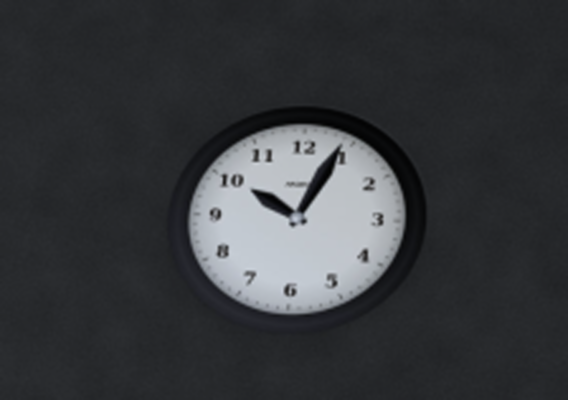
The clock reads **10:04**
